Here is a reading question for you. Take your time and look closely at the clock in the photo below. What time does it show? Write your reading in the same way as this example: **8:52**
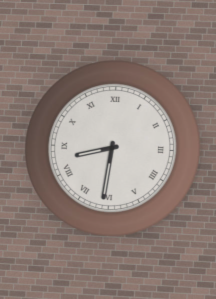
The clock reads **8:31**
